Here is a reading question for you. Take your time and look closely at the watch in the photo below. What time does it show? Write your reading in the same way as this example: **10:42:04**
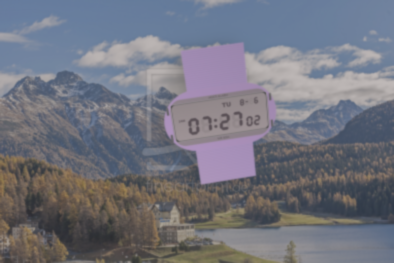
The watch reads **7:27:02**
